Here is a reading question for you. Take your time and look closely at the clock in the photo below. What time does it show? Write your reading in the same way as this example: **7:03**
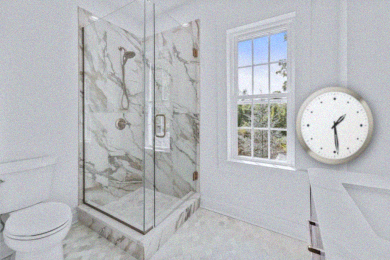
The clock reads **1:29**
